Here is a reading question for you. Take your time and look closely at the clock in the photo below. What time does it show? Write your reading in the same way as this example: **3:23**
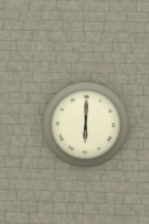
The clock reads **6:00**
